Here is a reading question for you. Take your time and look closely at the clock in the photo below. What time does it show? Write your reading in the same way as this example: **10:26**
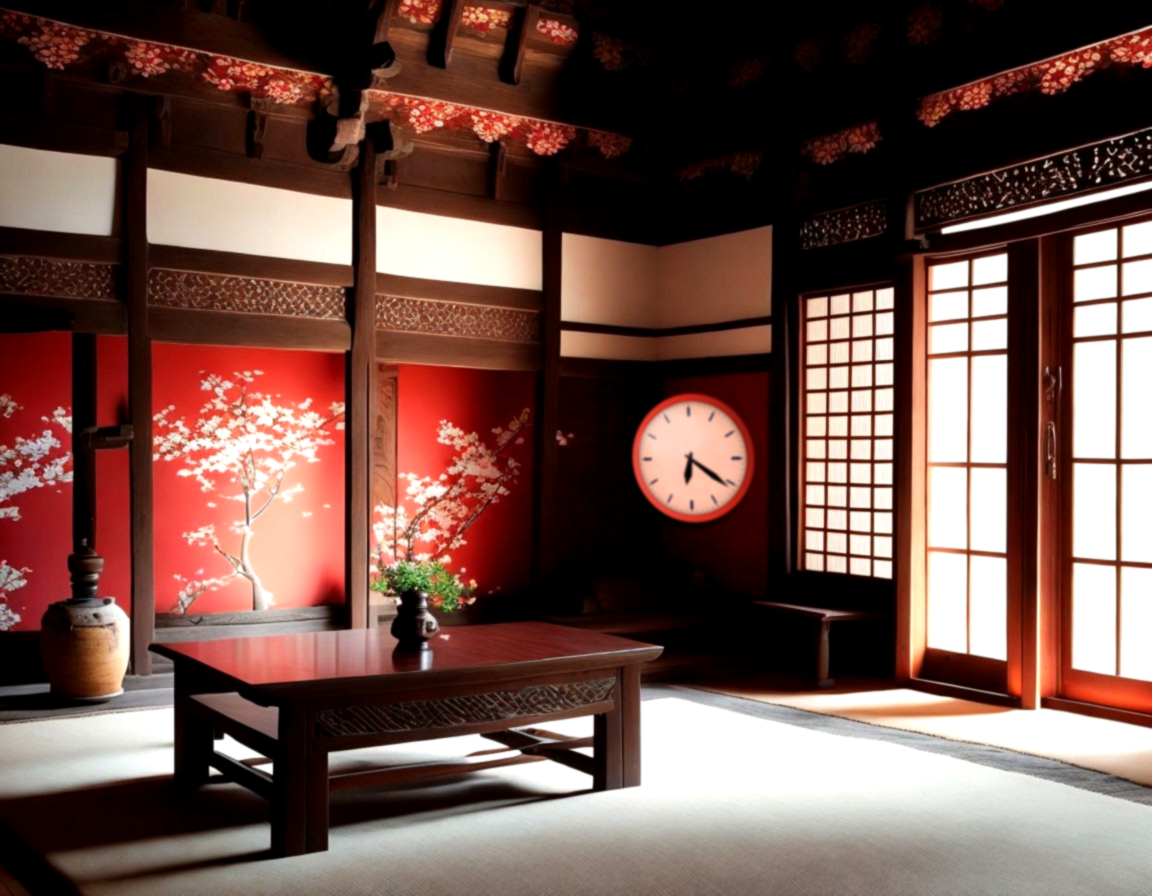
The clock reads **6:21**
